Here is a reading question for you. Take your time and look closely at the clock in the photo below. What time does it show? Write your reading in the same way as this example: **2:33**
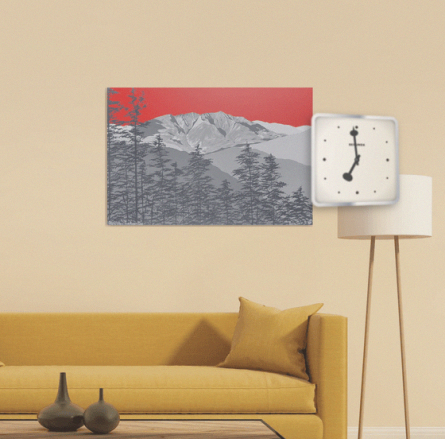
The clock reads **6:59**
